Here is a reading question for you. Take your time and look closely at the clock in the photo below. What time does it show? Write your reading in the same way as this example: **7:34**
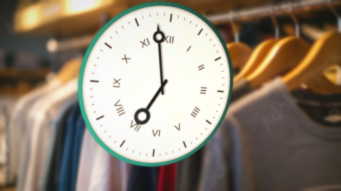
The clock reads **6:58**
